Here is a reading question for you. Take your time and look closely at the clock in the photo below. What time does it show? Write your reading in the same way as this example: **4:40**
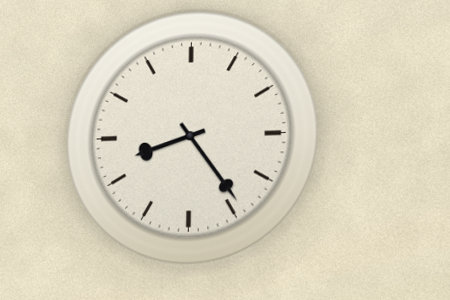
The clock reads **8:24**
